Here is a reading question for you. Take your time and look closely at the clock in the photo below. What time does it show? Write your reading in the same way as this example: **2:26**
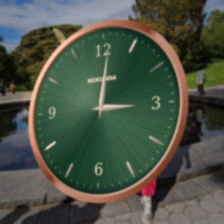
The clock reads **3:01**
